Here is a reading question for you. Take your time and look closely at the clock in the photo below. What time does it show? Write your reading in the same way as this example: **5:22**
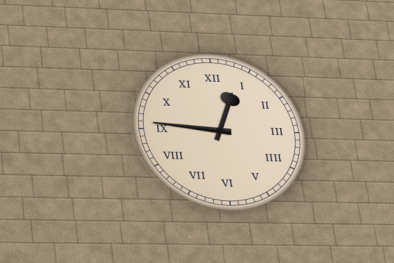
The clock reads **12:46**
